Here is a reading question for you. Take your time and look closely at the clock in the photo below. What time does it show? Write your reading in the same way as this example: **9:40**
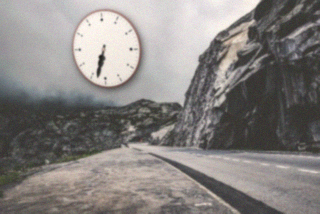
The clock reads **6:33**
